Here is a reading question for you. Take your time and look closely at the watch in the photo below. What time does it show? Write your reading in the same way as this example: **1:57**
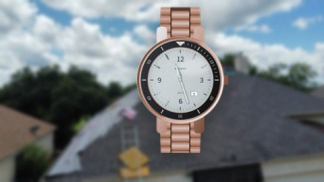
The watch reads **11:27**
